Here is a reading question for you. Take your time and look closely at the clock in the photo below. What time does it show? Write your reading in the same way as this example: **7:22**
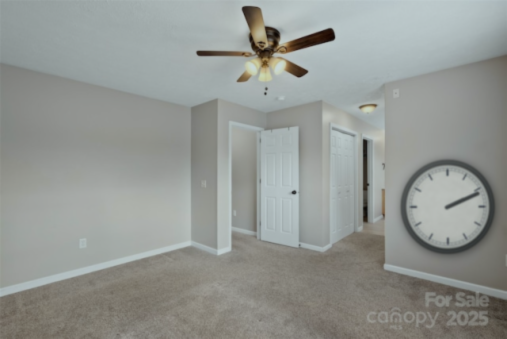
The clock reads **2:11**
